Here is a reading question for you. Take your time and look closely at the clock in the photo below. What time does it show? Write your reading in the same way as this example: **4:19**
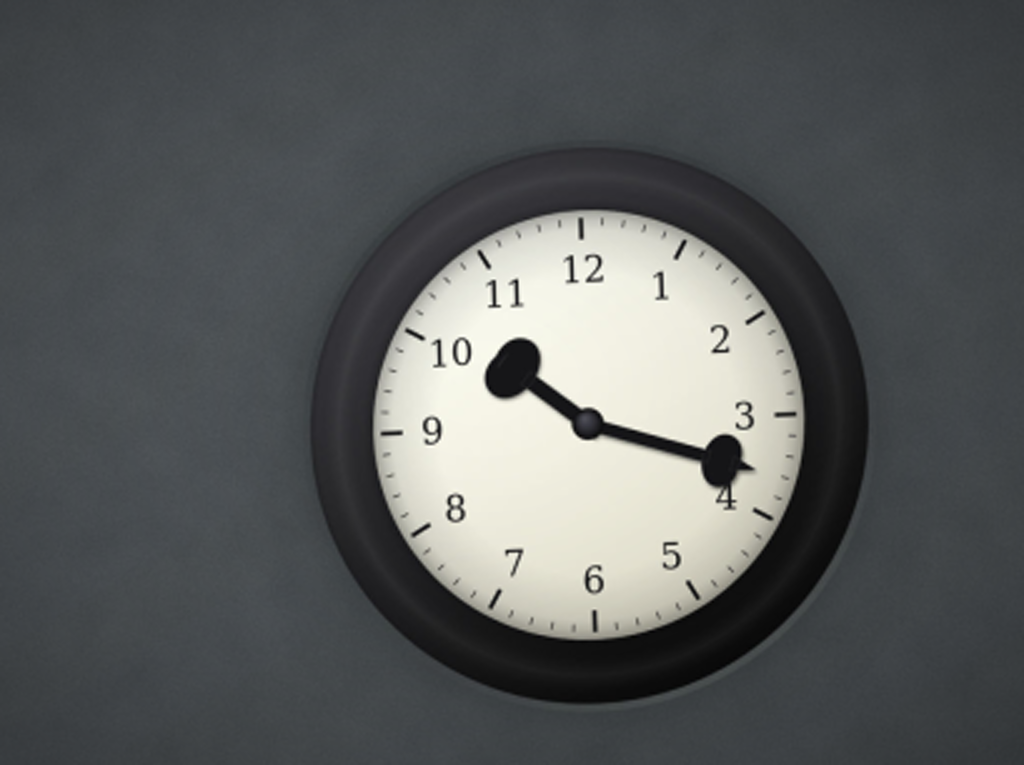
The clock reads **10:18**
